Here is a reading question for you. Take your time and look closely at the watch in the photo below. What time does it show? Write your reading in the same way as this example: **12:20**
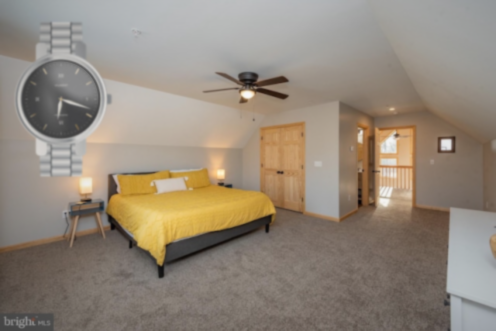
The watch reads **6:18**
